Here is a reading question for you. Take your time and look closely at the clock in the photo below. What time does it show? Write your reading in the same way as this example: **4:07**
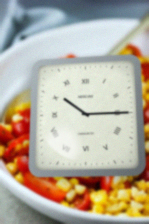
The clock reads **10:15**
